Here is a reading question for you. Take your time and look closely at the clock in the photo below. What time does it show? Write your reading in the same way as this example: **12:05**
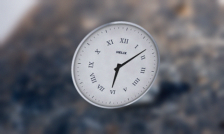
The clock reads **6:08**
